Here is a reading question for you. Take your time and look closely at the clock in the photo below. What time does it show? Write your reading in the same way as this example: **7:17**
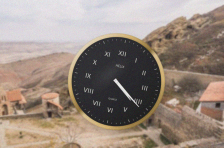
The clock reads **4:21**
